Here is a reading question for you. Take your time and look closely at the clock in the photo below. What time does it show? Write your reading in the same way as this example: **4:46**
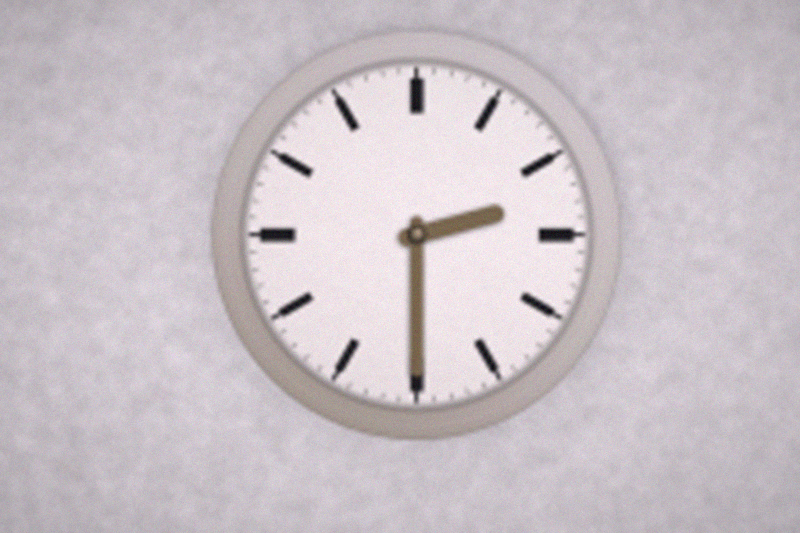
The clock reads **2:30**
